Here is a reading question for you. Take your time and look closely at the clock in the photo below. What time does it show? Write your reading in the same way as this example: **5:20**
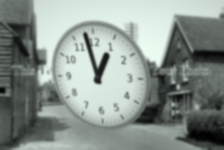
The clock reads **12:58**
